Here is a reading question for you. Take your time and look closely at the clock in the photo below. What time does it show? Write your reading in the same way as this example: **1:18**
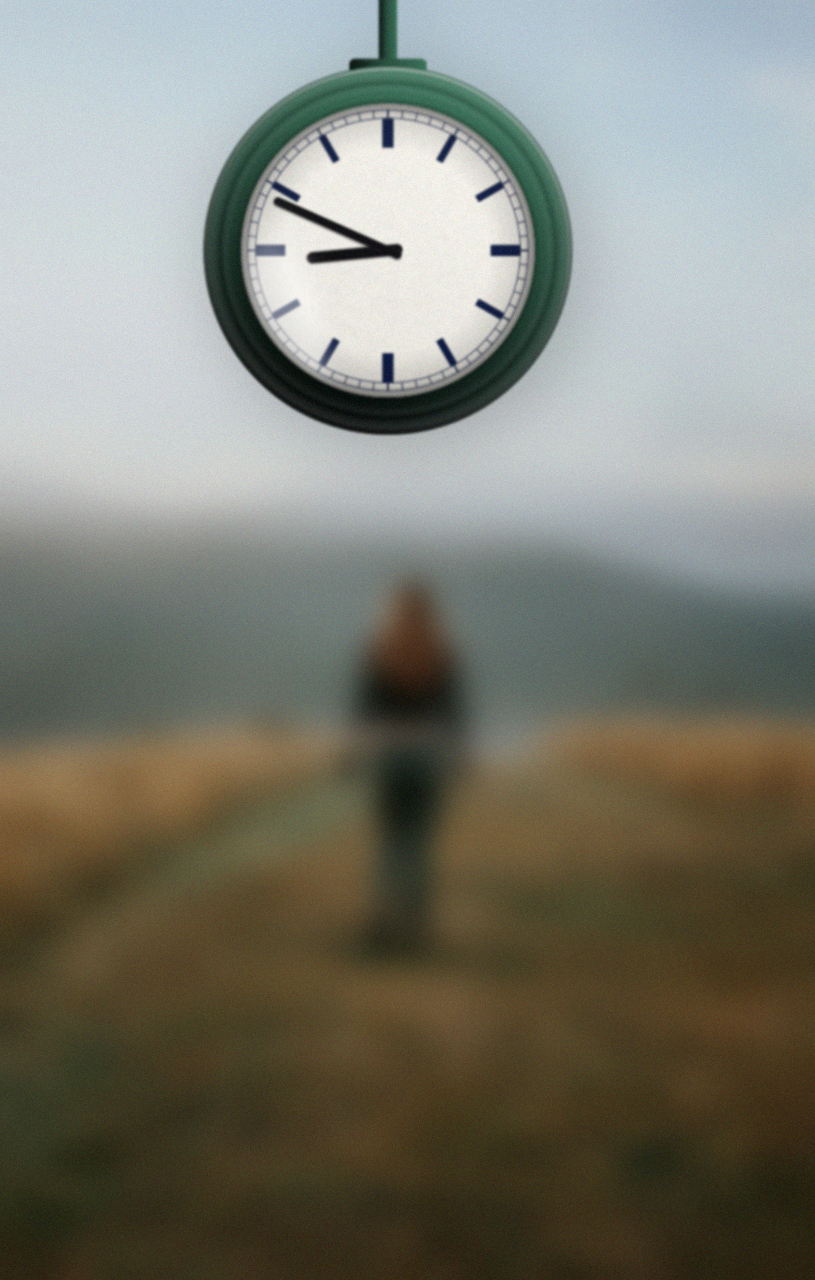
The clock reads **8:49**
